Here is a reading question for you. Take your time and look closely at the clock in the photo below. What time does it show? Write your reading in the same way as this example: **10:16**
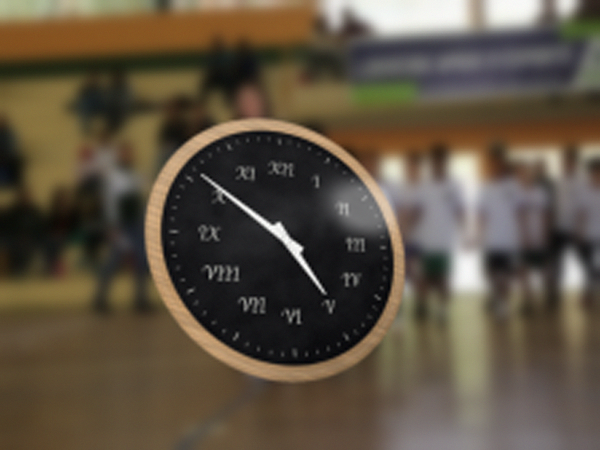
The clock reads **4:51**
